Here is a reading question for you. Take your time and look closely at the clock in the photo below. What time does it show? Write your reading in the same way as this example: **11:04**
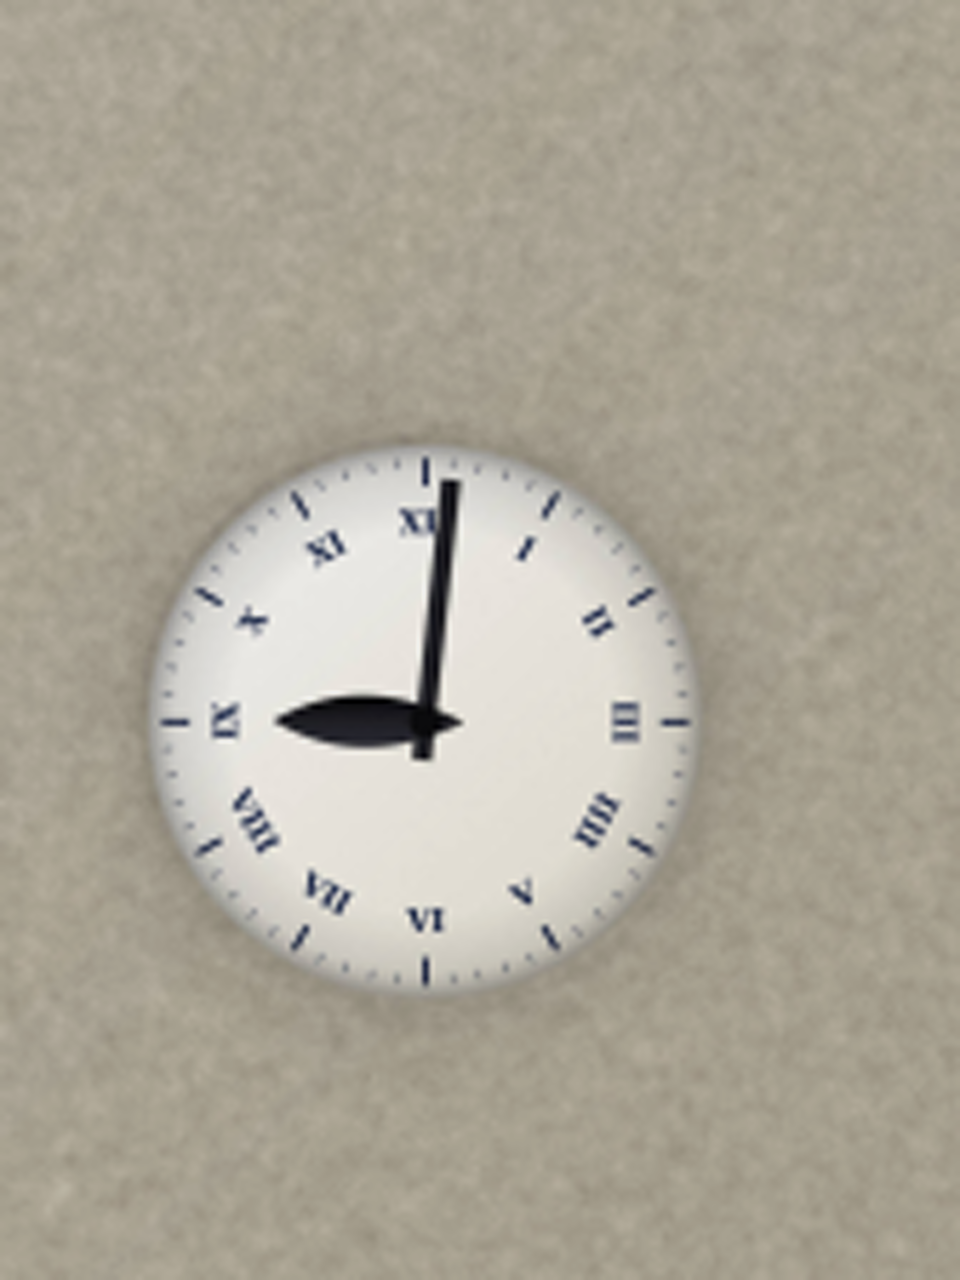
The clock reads **9:01**
